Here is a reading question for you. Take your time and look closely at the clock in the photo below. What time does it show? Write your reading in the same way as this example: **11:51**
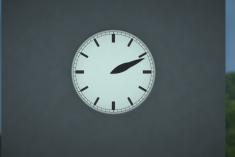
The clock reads **2:11**
